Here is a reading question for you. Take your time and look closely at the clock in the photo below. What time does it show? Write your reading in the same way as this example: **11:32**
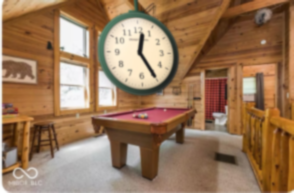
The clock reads **12:25**
